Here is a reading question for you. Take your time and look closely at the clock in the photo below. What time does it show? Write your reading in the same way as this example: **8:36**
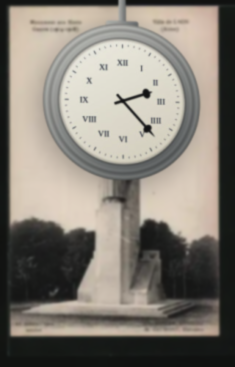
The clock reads **2:23**
